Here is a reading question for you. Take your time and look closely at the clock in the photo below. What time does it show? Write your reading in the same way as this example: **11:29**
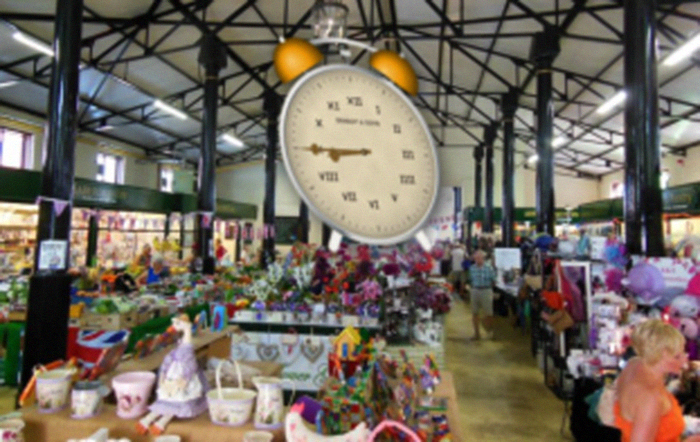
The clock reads **8:45**
